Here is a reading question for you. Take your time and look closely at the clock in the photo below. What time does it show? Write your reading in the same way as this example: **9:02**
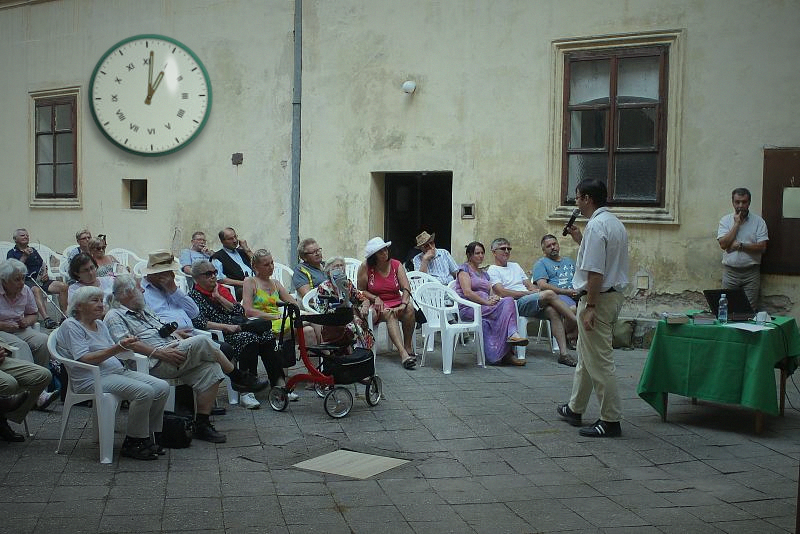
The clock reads **1:01**
